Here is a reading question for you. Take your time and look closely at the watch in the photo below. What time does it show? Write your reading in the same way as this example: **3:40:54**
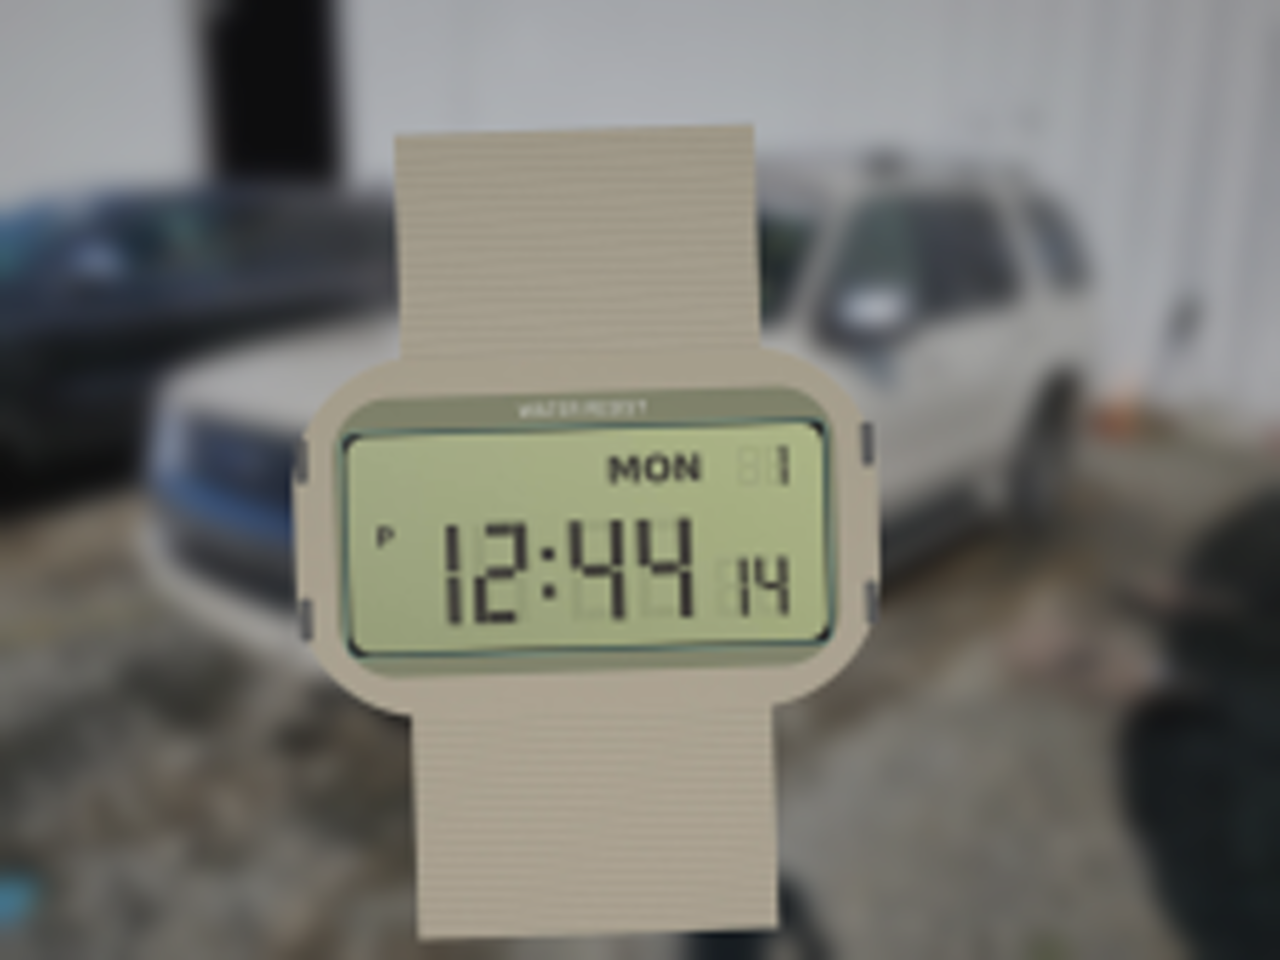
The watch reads **12:44:14**
